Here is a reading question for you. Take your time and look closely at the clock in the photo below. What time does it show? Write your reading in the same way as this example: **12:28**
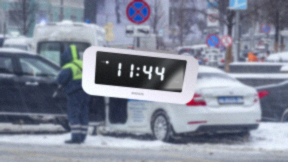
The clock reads **11:44**
